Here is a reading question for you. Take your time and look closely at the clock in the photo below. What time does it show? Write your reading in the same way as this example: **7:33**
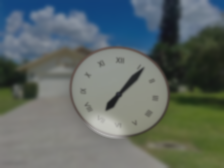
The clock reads **7:06**
